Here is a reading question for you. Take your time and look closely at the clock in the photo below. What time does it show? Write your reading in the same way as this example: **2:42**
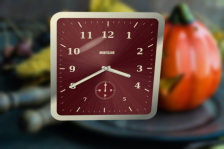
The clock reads **3:40**
